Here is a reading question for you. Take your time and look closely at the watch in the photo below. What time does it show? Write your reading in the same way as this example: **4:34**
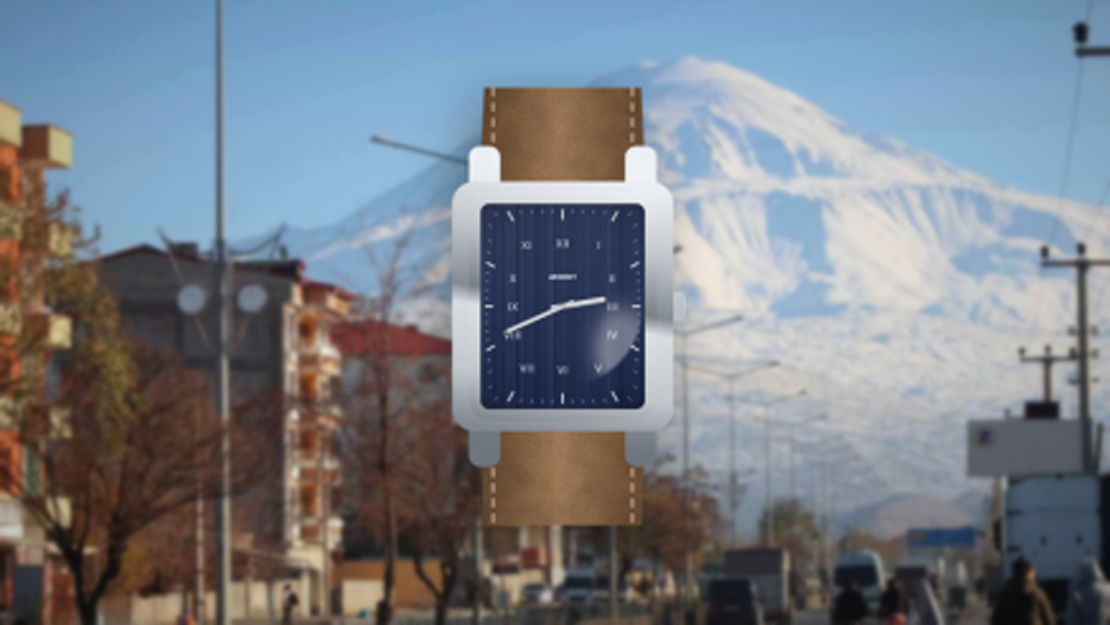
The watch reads **2:41**
